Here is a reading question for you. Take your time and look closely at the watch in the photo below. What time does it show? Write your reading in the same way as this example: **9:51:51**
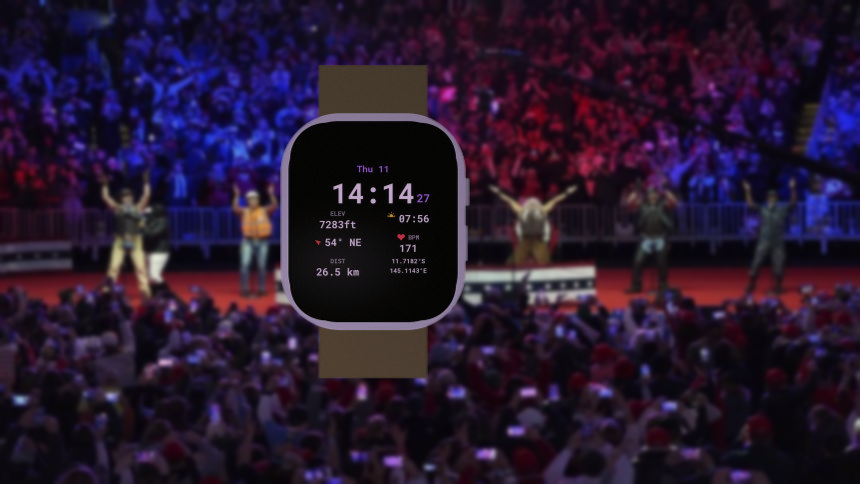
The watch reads **14:14:27**
